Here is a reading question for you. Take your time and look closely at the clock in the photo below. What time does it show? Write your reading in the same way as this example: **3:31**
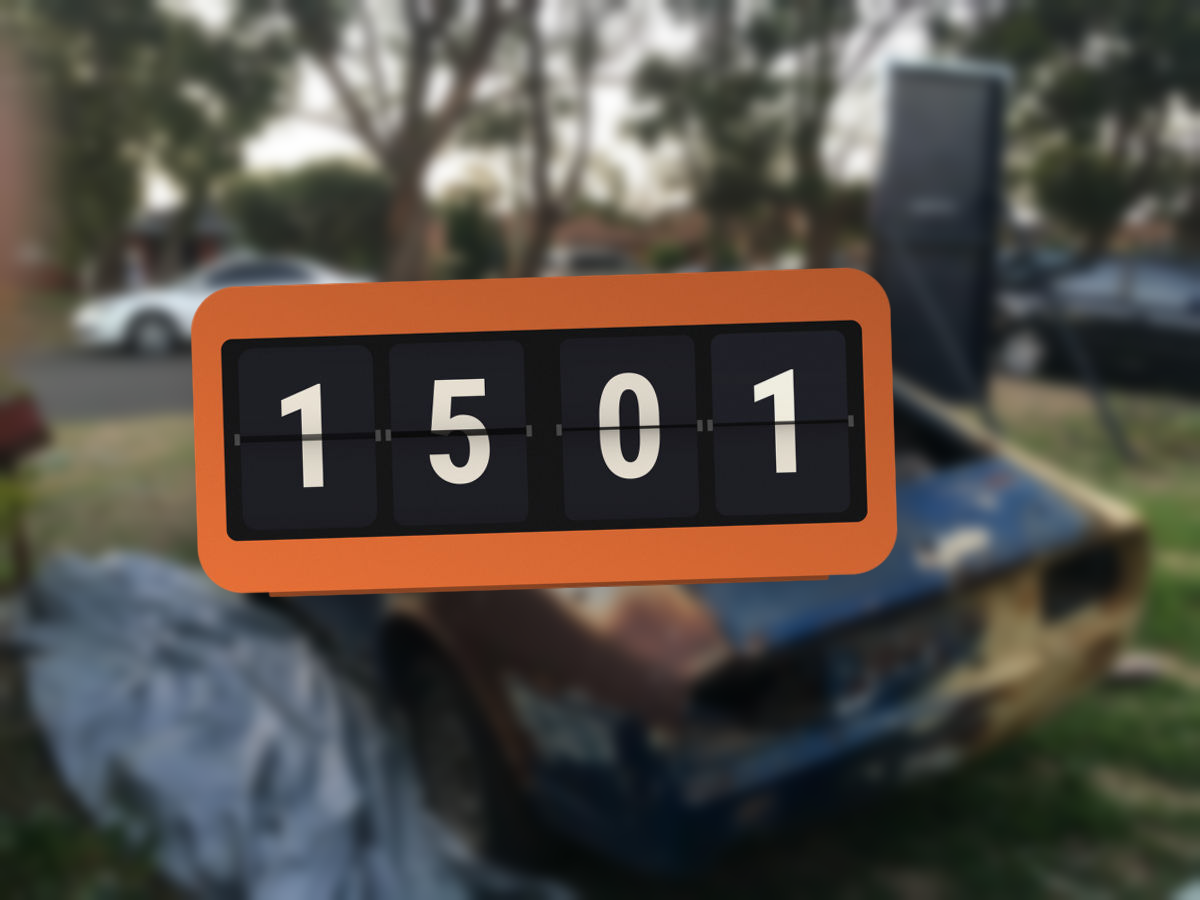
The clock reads **15:01**
